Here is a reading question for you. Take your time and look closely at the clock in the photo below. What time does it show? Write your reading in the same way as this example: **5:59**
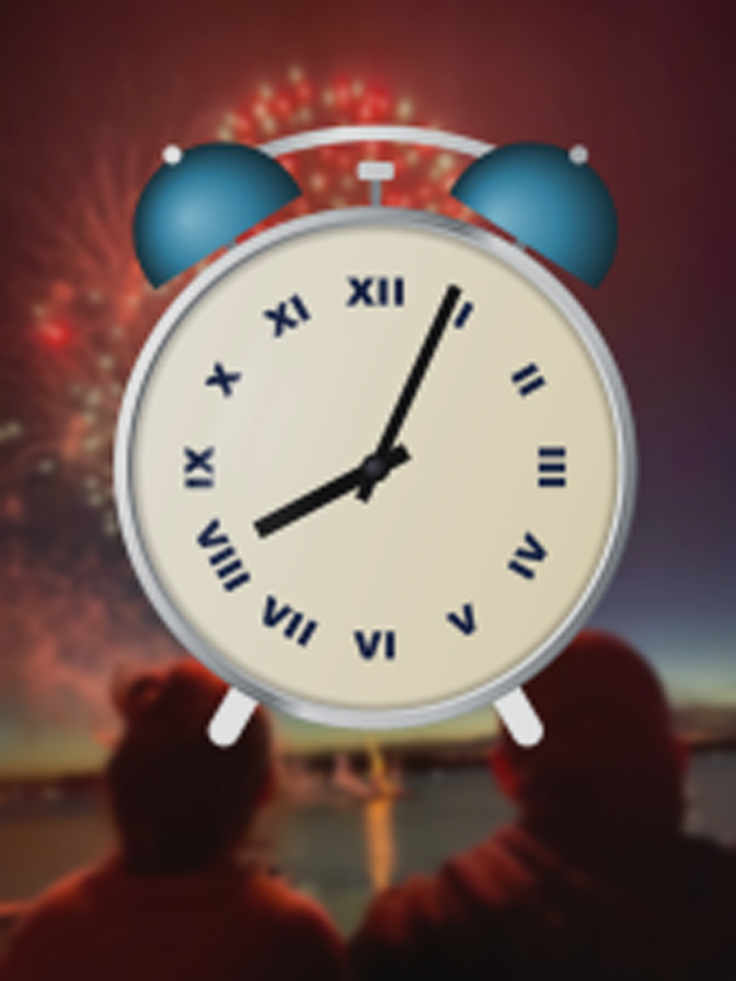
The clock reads **8:04**
